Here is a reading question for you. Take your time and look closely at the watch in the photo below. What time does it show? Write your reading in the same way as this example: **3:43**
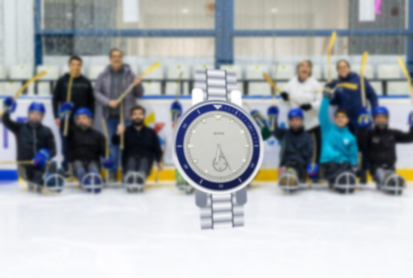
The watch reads **6:26**
